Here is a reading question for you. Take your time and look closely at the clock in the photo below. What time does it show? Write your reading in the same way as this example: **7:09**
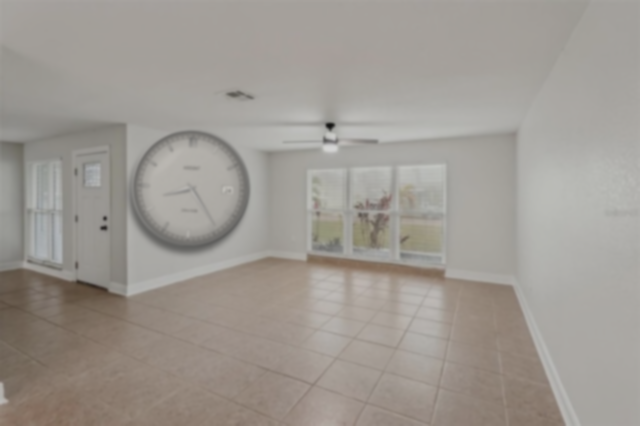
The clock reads **8:24**
